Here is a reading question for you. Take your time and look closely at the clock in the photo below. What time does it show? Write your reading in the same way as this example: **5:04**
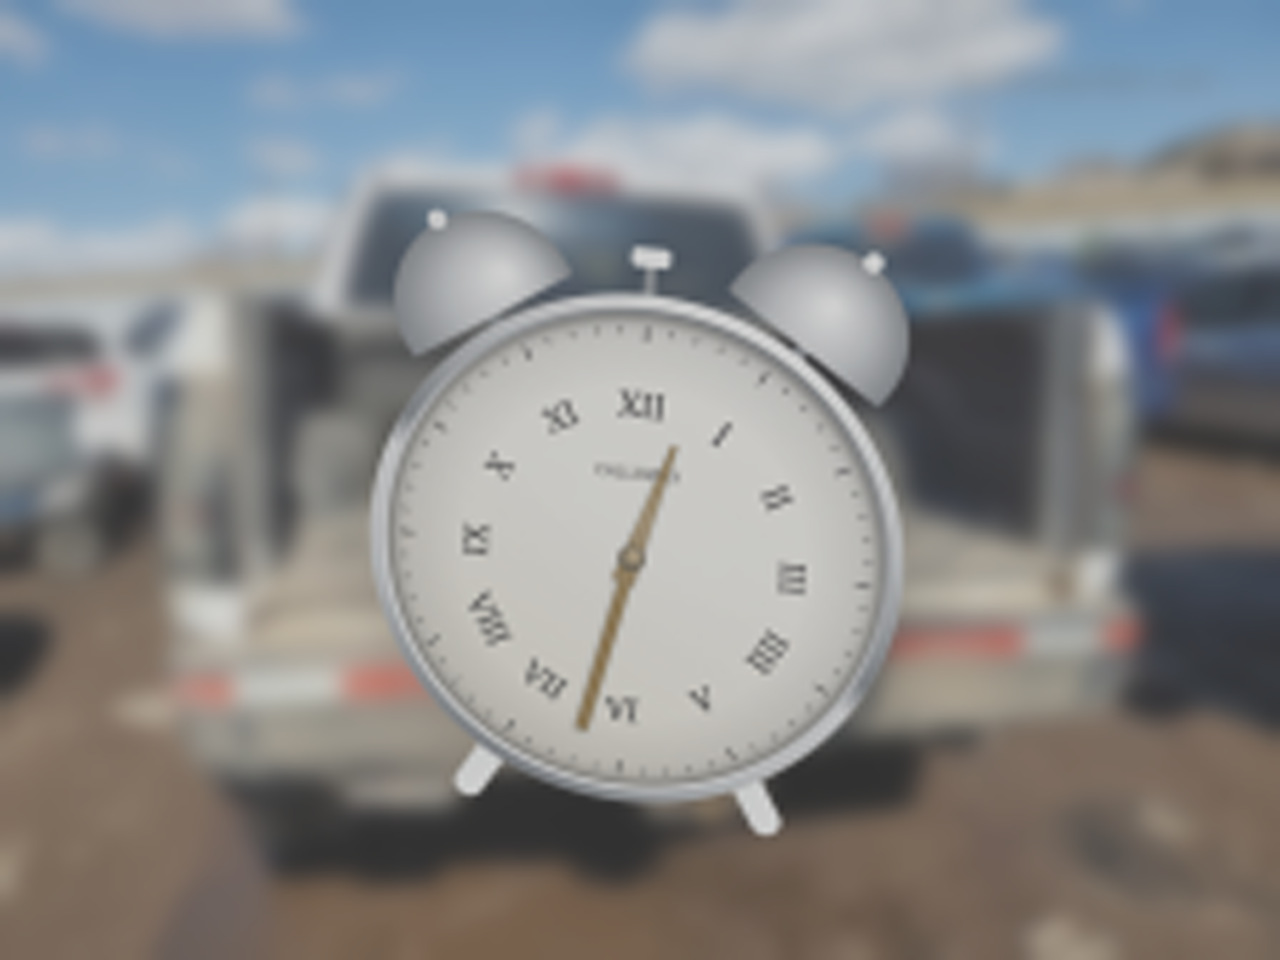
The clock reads **12:32**
